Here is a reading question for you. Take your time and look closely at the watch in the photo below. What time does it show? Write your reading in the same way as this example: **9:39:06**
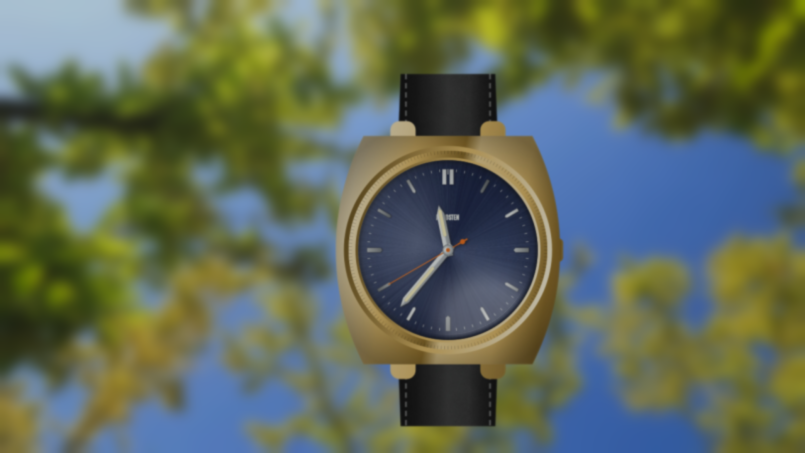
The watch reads **11:36:40**
